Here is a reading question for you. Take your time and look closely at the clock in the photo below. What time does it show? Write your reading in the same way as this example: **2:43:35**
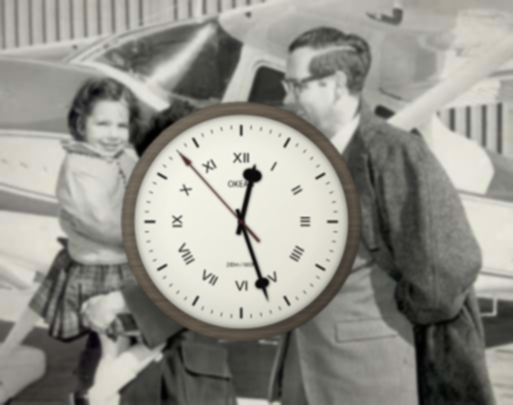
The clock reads **12:26:53**
